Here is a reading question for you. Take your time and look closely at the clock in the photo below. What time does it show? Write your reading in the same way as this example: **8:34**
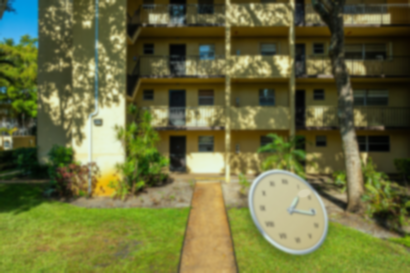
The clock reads **1:16**
